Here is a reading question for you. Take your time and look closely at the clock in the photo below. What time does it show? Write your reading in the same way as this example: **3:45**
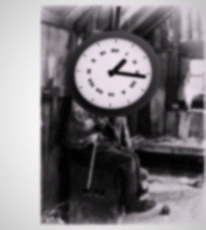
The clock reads **1:16**
